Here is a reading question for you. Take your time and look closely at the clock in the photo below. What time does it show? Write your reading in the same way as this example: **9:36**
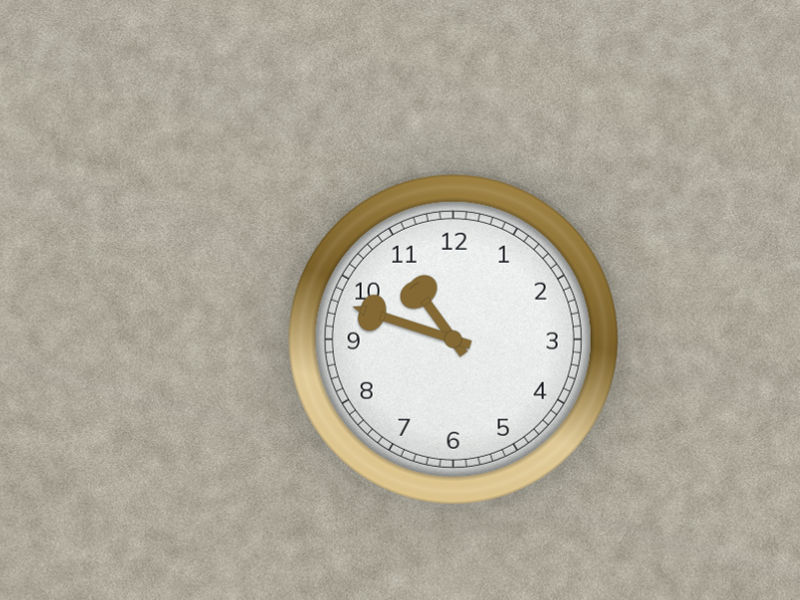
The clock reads **10:48**
